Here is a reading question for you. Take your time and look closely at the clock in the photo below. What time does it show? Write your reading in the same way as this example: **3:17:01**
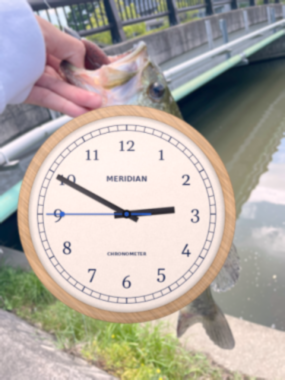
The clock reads **2:49:45**
